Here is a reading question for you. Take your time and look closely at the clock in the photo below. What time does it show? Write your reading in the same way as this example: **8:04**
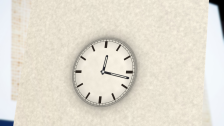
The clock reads **12:17**
